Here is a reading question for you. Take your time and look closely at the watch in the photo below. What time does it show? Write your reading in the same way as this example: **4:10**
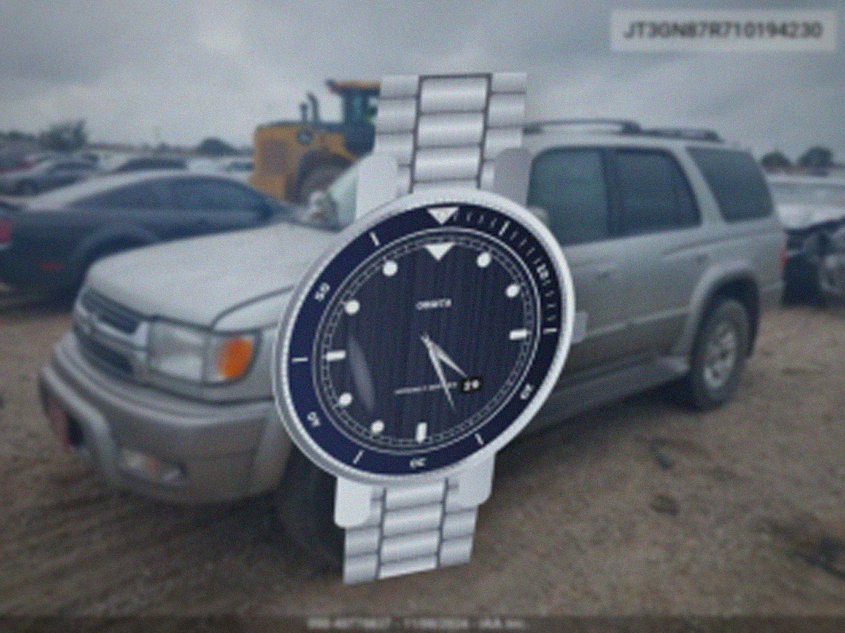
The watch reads **4:26**
